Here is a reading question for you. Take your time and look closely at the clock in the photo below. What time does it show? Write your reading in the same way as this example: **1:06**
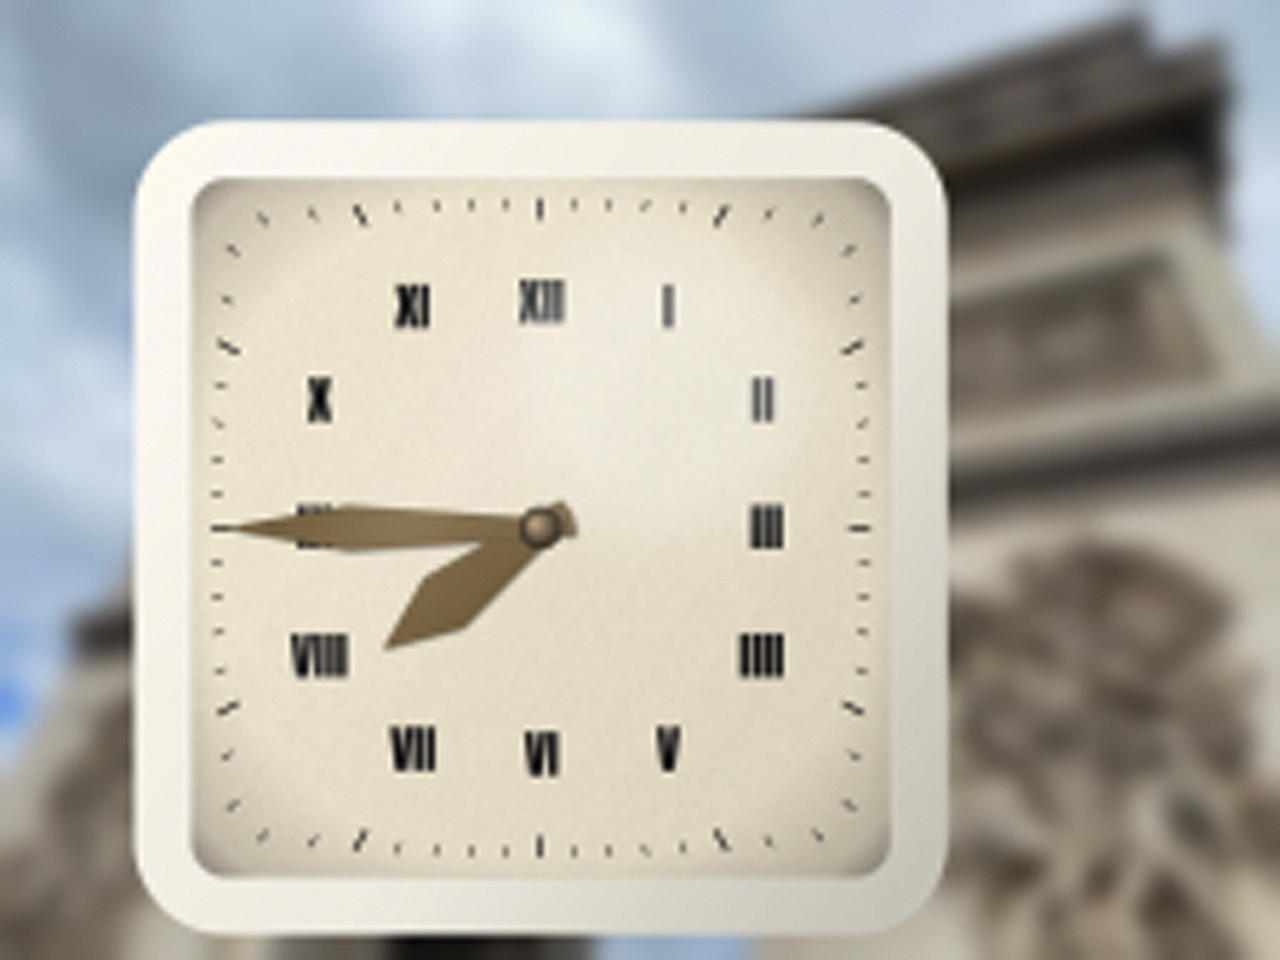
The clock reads **7:45**
